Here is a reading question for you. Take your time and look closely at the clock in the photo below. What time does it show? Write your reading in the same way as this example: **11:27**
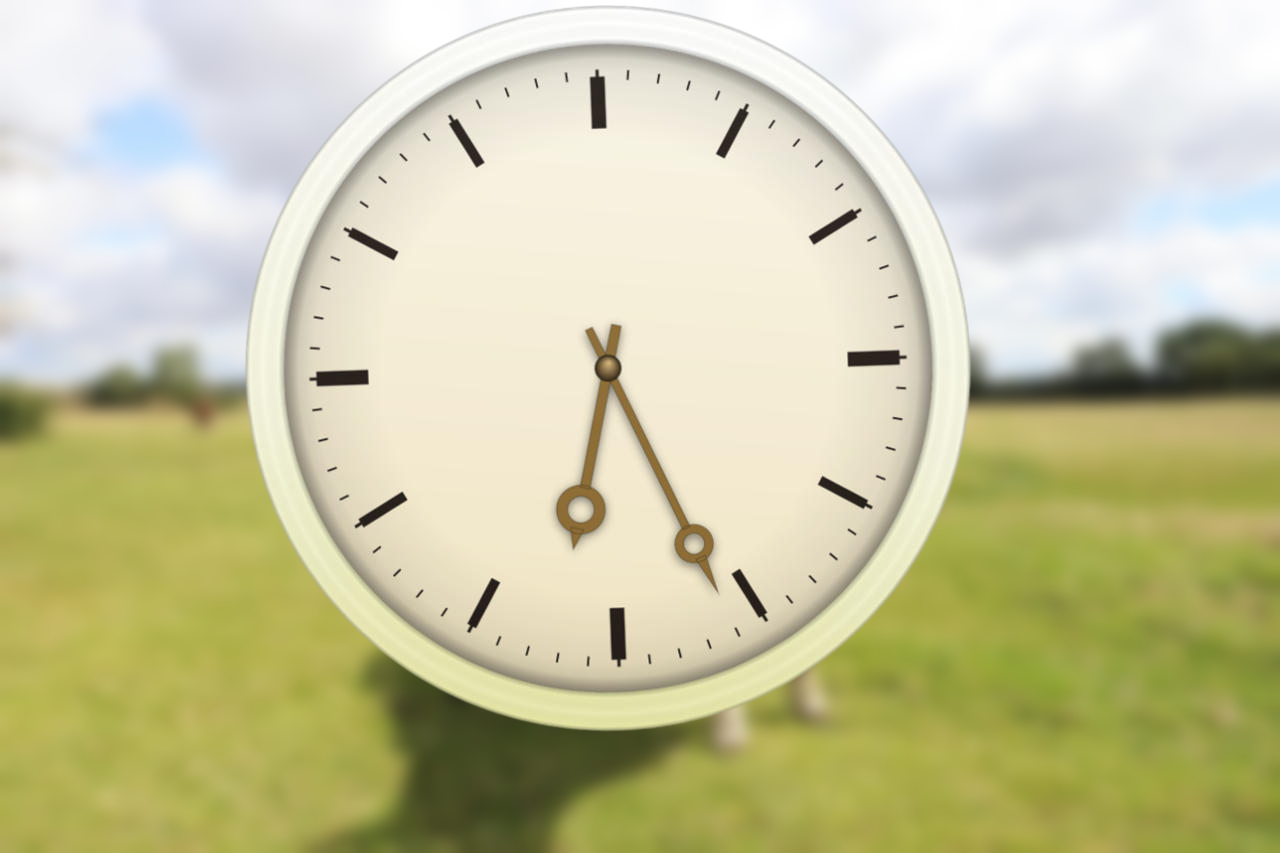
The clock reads **6:26**
